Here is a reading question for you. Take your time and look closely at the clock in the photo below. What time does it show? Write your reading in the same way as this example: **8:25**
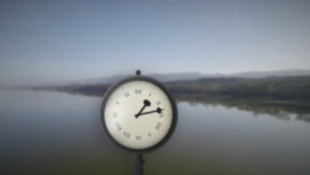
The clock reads **1:13**
